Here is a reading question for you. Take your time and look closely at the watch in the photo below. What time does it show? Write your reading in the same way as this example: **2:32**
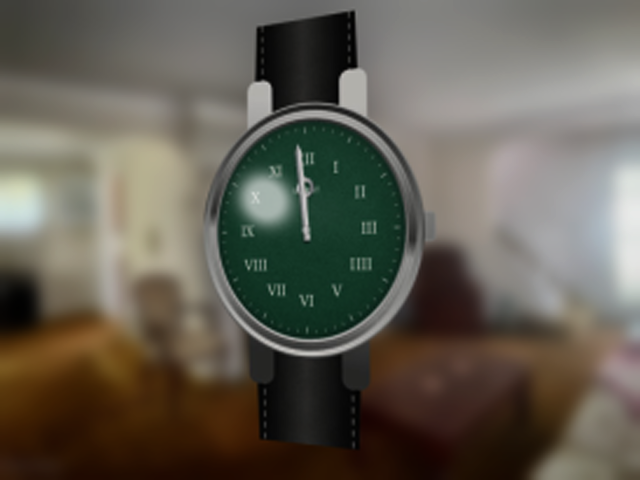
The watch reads **11:59**
